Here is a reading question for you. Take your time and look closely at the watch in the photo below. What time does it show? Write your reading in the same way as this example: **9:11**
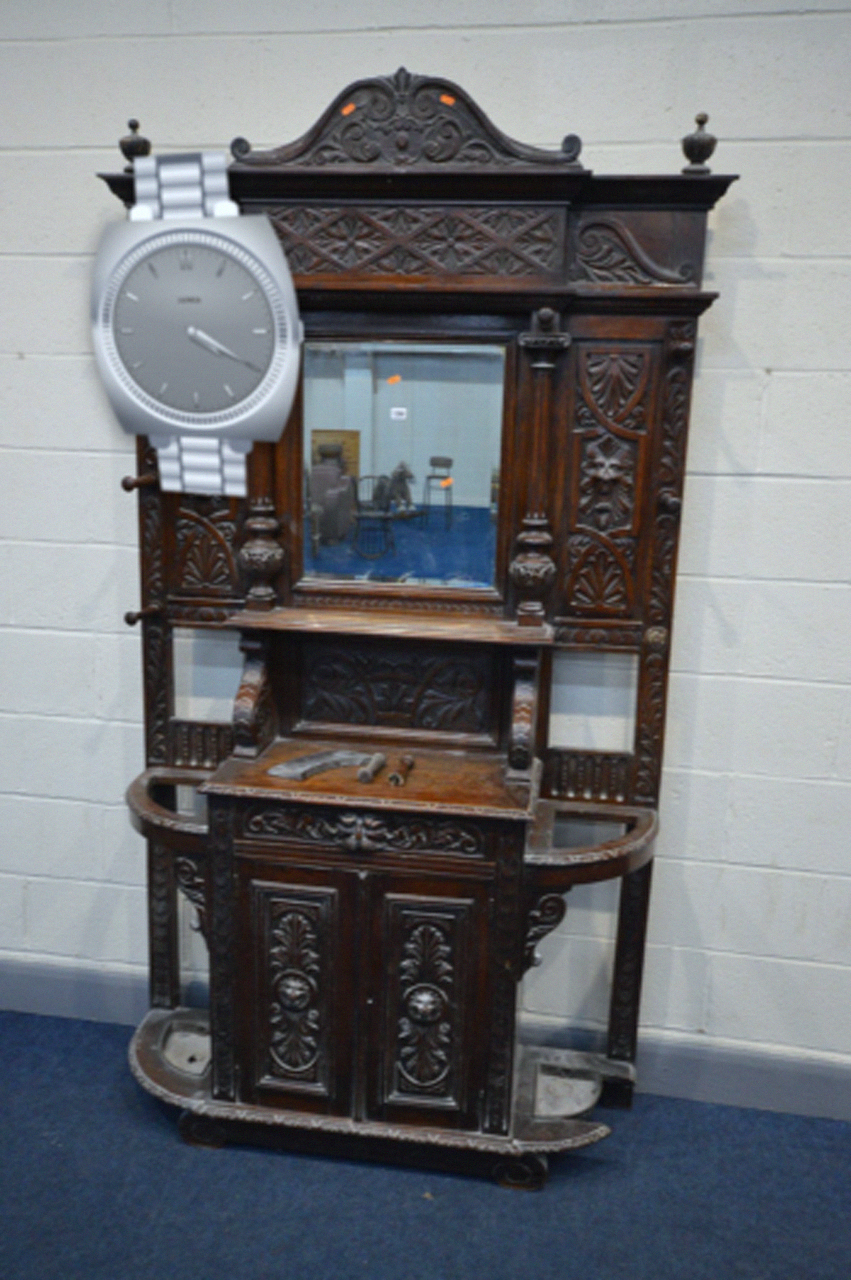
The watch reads **4:20**
